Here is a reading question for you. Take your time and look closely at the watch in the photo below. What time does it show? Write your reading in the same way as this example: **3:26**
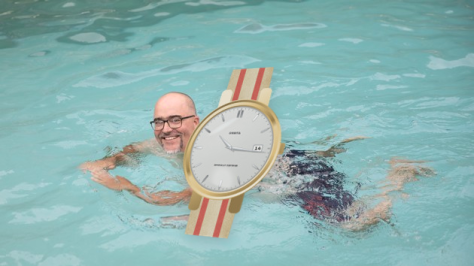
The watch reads **10:16**
